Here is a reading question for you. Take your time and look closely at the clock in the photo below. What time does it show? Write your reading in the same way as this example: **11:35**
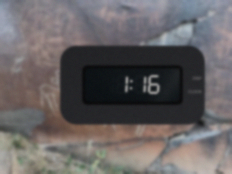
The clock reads **1:16**
